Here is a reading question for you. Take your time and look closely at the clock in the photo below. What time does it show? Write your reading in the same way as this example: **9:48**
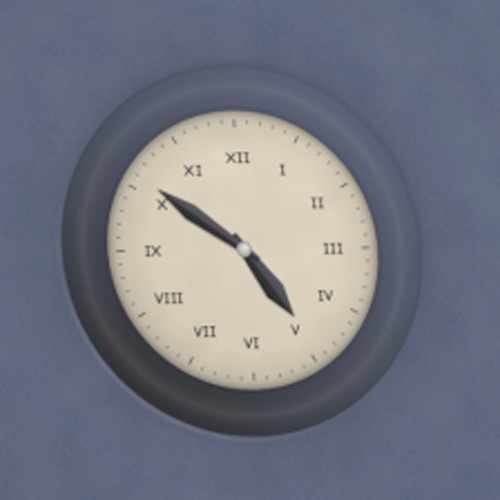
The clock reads **4:51**
